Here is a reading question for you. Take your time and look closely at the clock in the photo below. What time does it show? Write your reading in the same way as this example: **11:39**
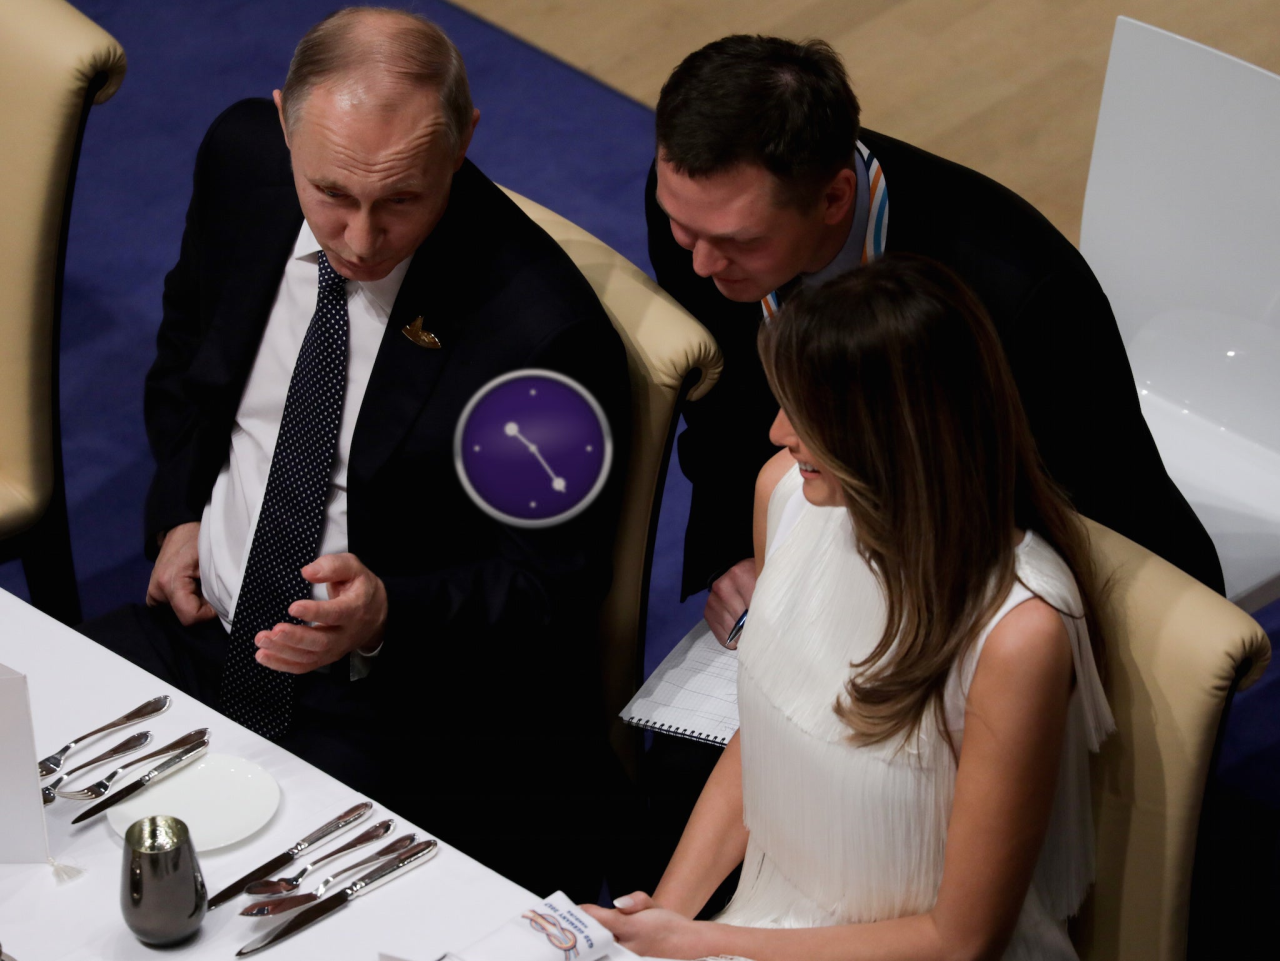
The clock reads **10:24**
